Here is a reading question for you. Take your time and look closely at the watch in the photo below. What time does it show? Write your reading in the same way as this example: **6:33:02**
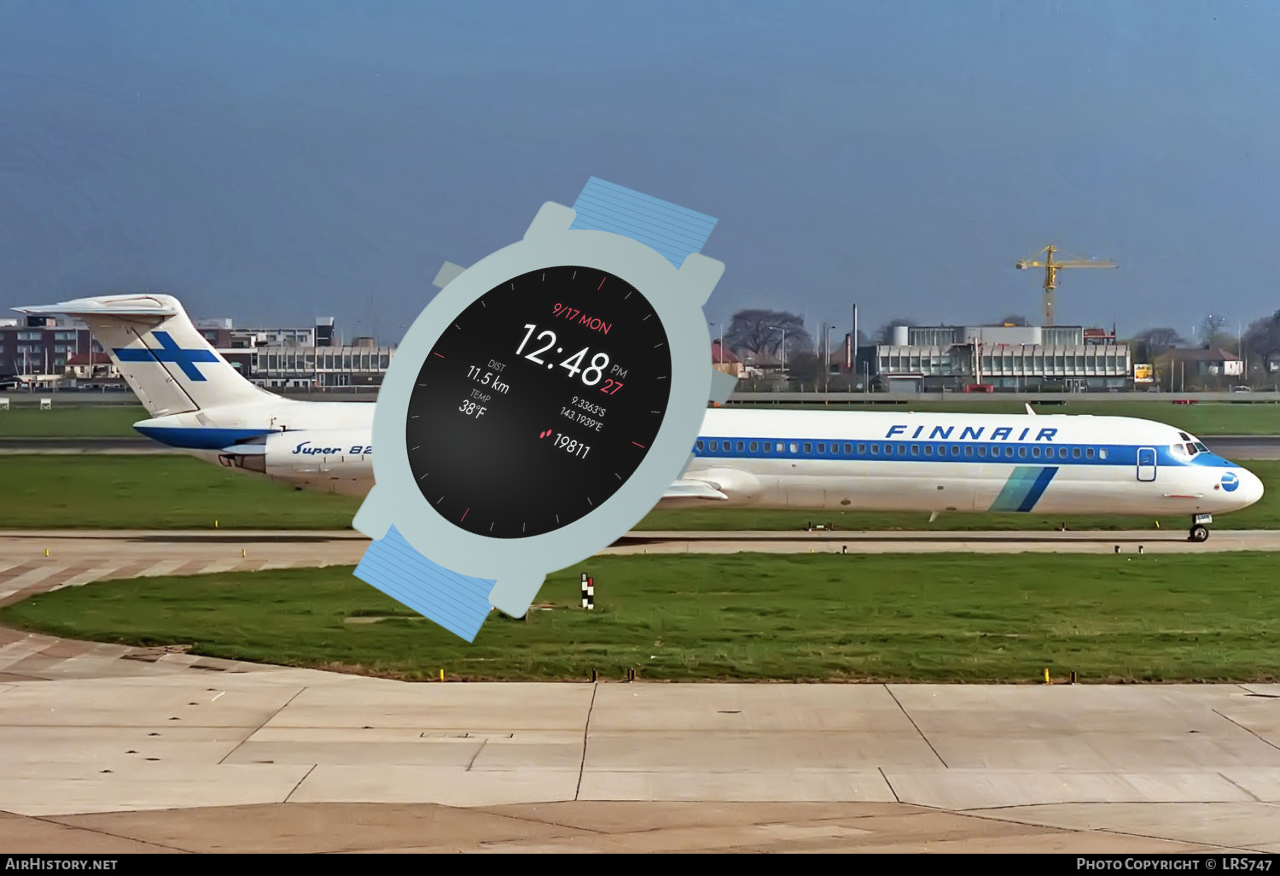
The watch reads **12:48:27**
